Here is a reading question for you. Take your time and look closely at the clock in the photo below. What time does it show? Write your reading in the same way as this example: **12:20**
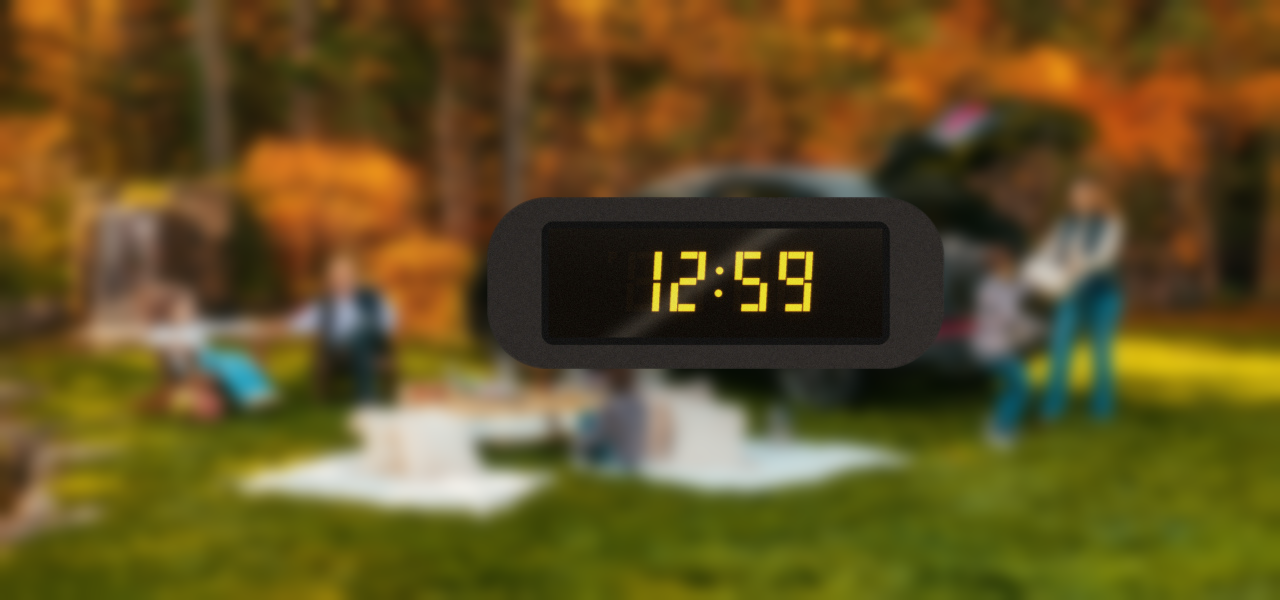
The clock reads **12:59**
